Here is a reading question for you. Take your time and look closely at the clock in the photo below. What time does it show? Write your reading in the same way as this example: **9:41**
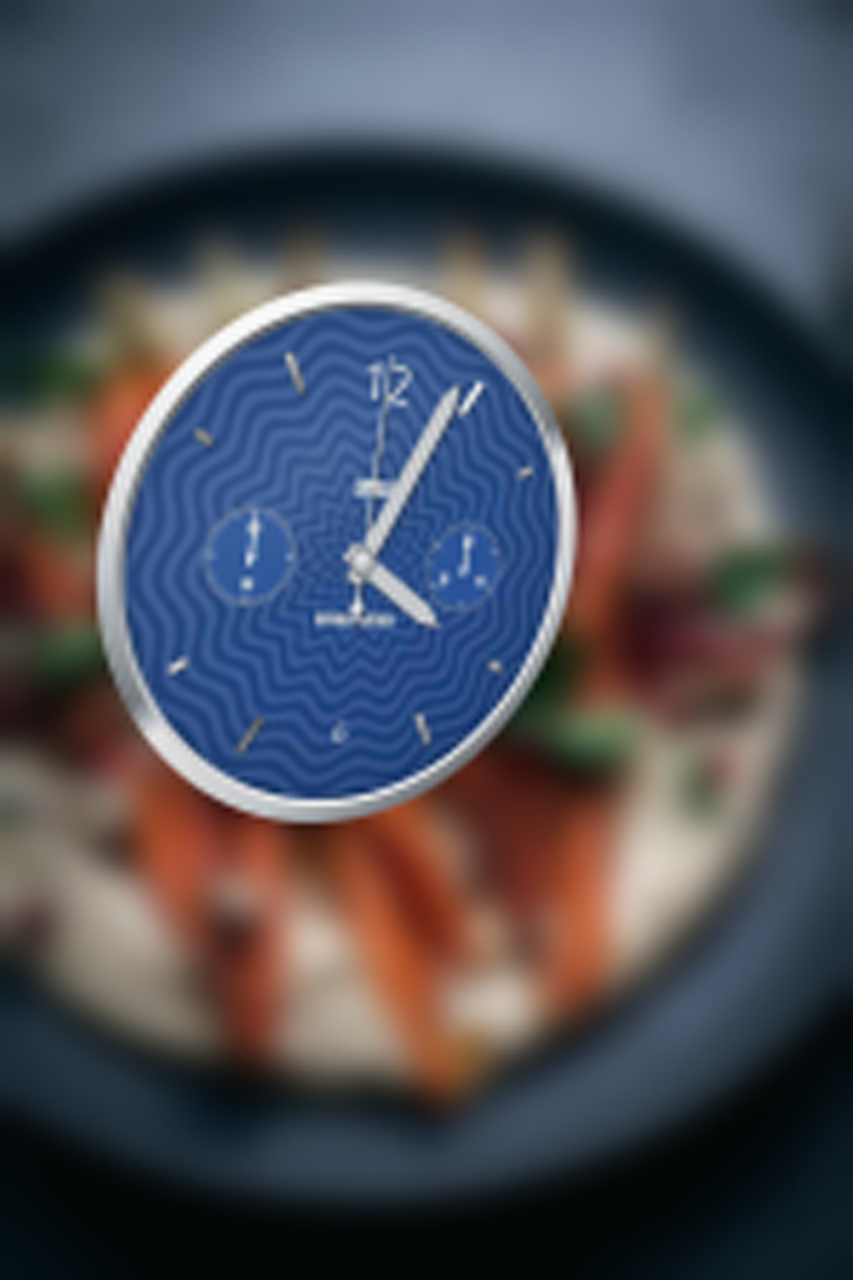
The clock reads **4:04**
